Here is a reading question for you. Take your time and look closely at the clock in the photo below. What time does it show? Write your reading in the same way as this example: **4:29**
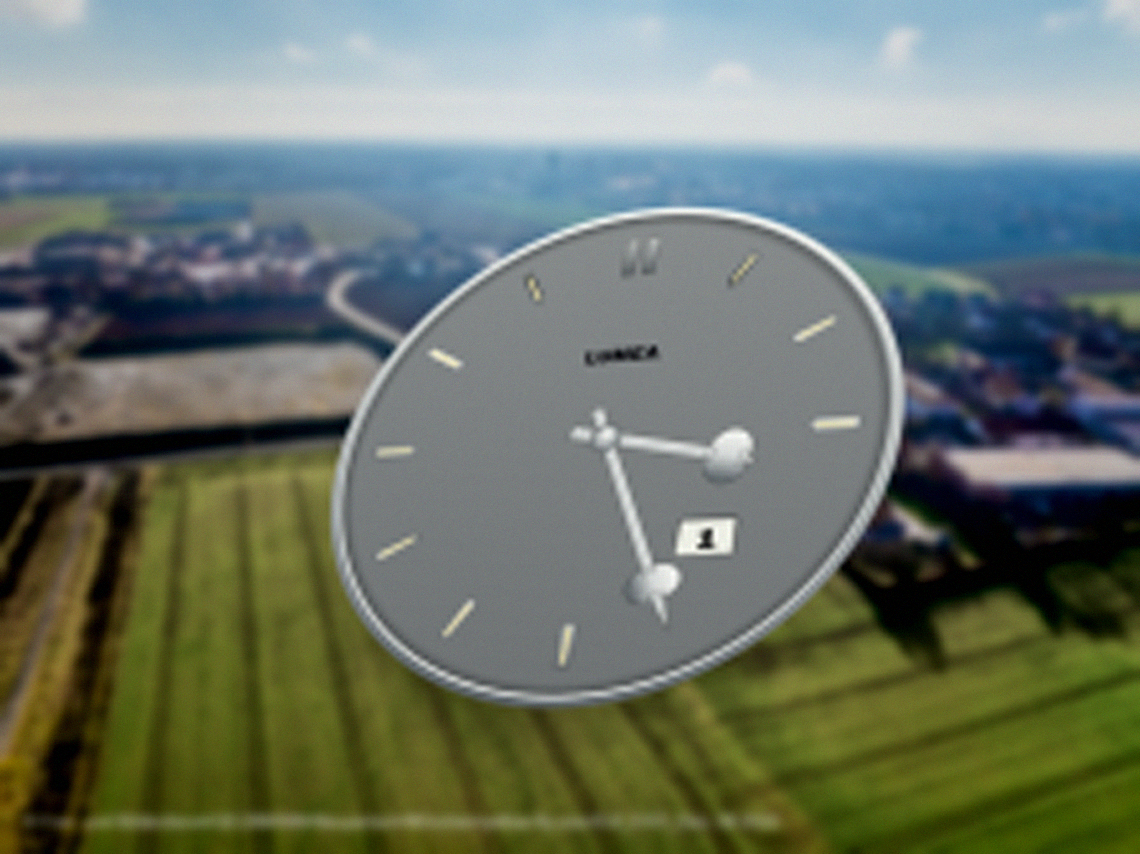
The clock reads **3:26**
